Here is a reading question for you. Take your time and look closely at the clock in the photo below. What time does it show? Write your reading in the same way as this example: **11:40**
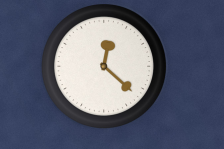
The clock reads **12:22**
